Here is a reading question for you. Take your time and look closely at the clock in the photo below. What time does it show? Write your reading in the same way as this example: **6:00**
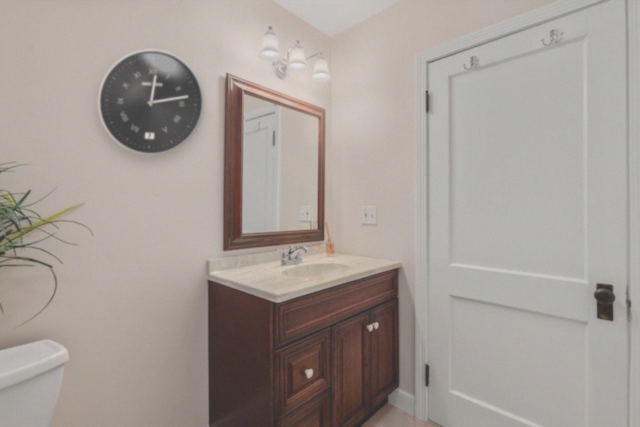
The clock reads **12:13**
